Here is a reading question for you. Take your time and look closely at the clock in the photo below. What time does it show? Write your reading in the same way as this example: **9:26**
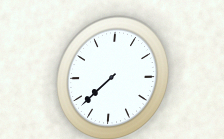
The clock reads **7:38**
